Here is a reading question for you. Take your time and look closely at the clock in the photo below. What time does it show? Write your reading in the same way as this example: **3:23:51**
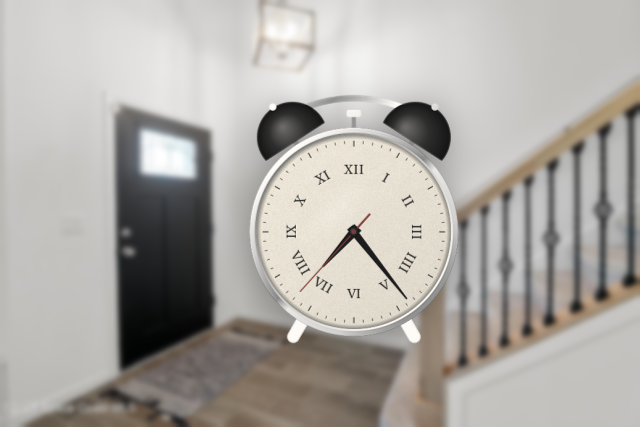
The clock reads **7:23:37**
